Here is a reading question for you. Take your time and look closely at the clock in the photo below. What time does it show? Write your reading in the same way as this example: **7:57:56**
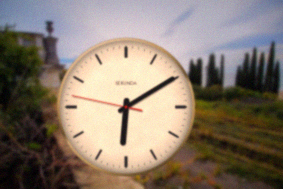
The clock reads **6:09:47**
